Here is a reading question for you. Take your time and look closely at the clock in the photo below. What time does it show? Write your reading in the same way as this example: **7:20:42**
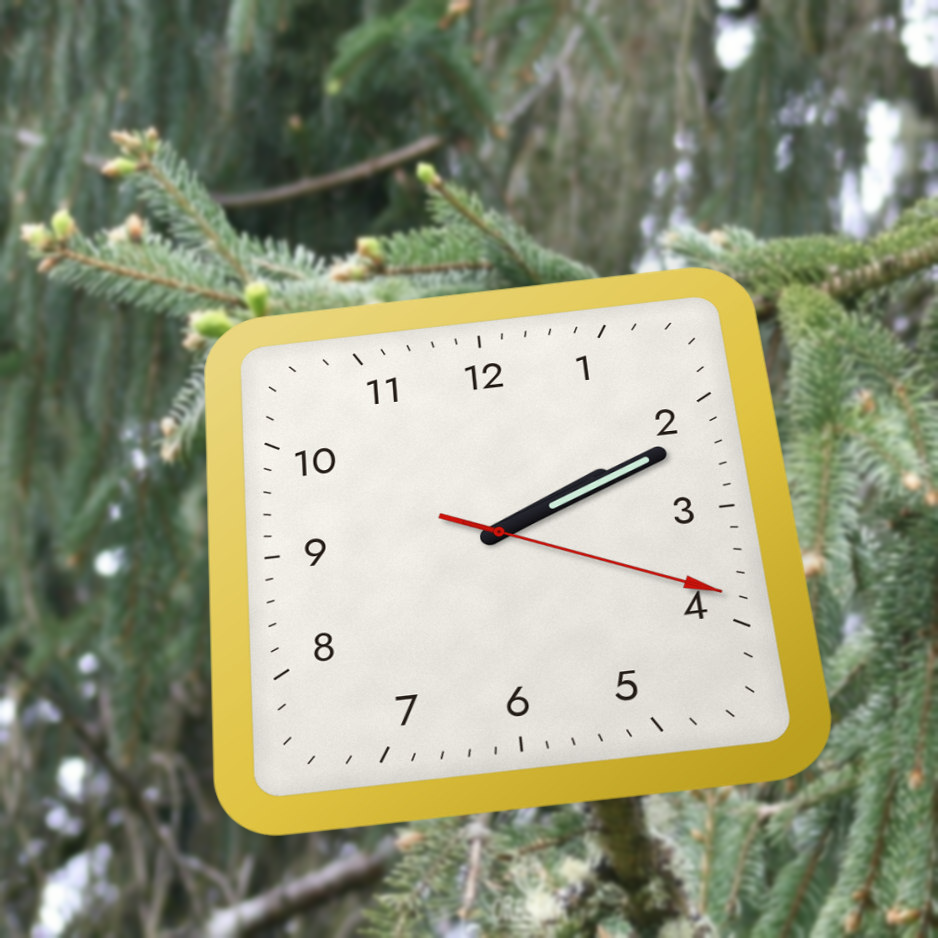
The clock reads **2:11:19**
